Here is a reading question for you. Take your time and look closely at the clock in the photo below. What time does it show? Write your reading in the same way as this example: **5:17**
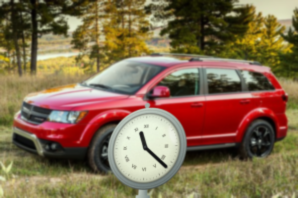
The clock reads **11:22**
